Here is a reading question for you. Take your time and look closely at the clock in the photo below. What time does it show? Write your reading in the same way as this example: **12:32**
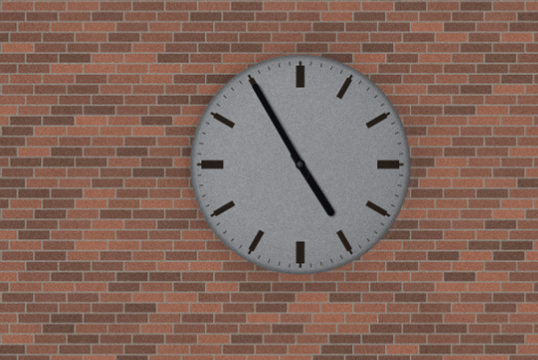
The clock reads **4:55**
